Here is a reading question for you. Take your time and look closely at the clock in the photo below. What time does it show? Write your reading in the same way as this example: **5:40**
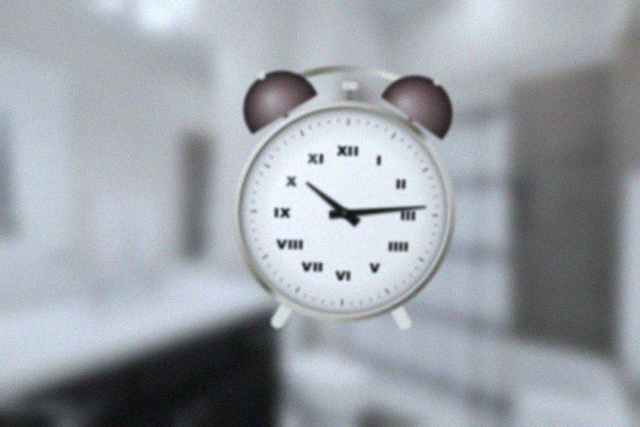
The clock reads **10:14**
